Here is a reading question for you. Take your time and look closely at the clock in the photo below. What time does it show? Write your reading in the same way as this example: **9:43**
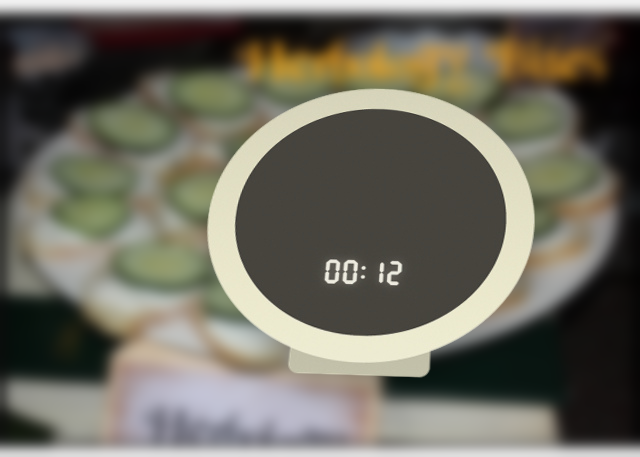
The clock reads **0:12**
